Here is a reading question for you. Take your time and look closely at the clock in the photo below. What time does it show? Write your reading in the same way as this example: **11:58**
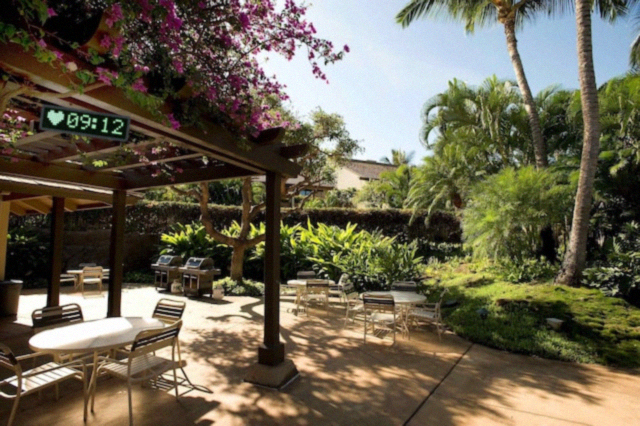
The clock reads **9:12**
